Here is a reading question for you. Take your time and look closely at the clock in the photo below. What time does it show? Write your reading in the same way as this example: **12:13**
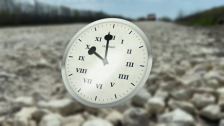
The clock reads **9:59**
